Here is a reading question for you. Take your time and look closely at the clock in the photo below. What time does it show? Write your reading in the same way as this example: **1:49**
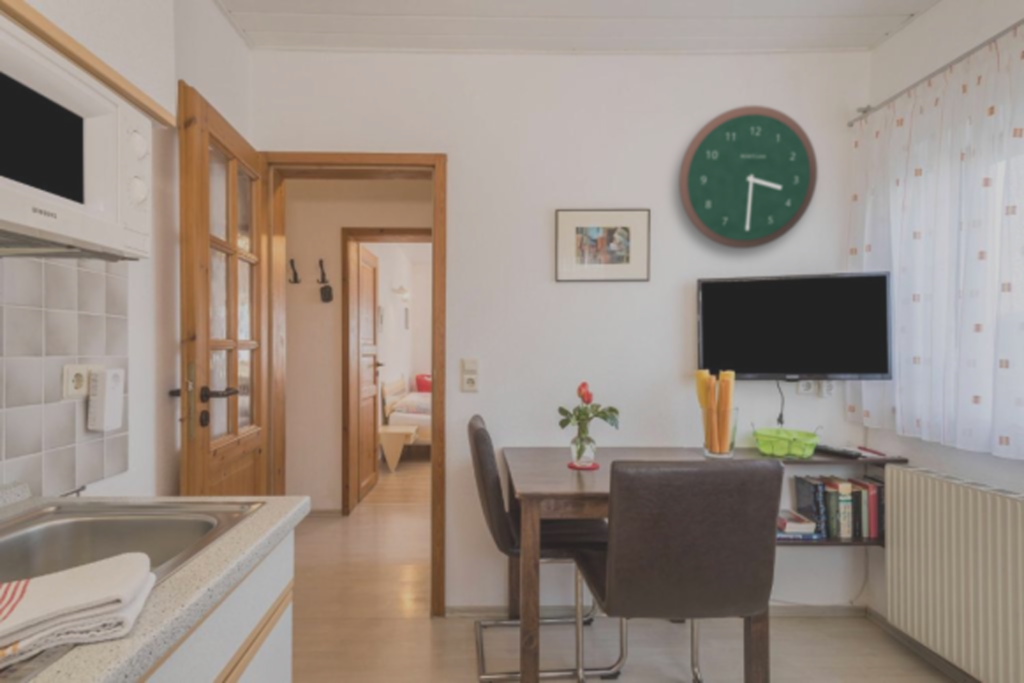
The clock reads **3:30**
